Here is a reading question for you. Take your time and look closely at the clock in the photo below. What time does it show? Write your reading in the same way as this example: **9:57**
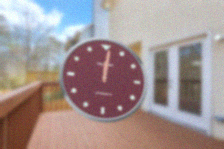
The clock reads **12:01**
